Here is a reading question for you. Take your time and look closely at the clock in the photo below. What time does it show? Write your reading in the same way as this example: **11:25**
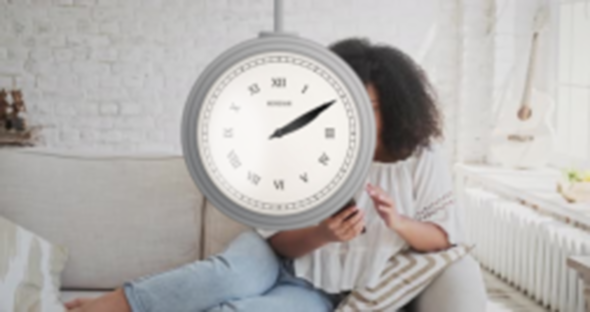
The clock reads **2:10**
